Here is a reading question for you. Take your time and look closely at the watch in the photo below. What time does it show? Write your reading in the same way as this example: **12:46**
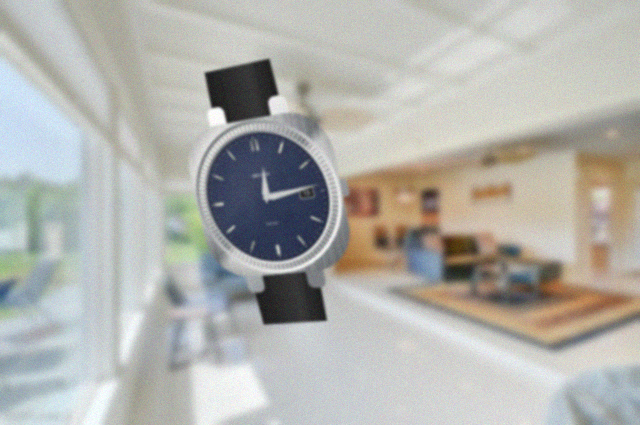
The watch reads **12:14**
